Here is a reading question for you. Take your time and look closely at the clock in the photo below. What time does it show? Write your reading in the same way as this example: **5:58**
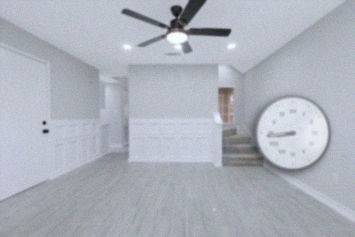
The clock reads **8:44**
